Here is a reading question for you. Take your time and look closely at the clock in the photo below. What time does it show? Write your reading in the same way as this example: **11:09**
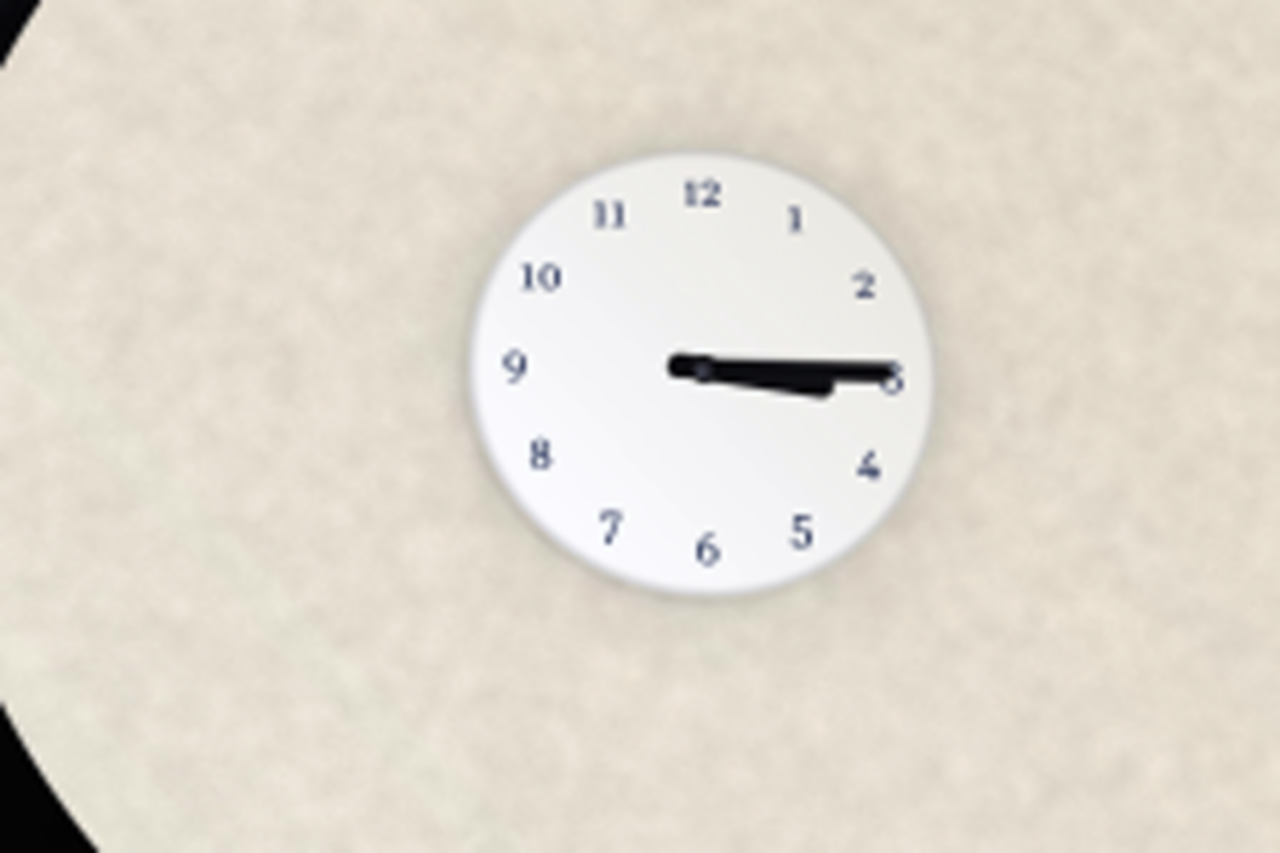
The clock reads **3:15**
